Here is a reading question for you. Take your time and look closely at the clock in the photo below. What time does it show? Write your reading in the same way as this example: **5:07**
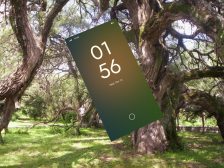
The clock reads **1:56**
